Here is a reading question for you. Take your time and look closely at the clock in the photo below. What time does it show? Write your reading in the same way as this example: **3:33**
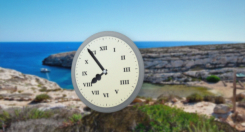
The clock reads **7:54**
